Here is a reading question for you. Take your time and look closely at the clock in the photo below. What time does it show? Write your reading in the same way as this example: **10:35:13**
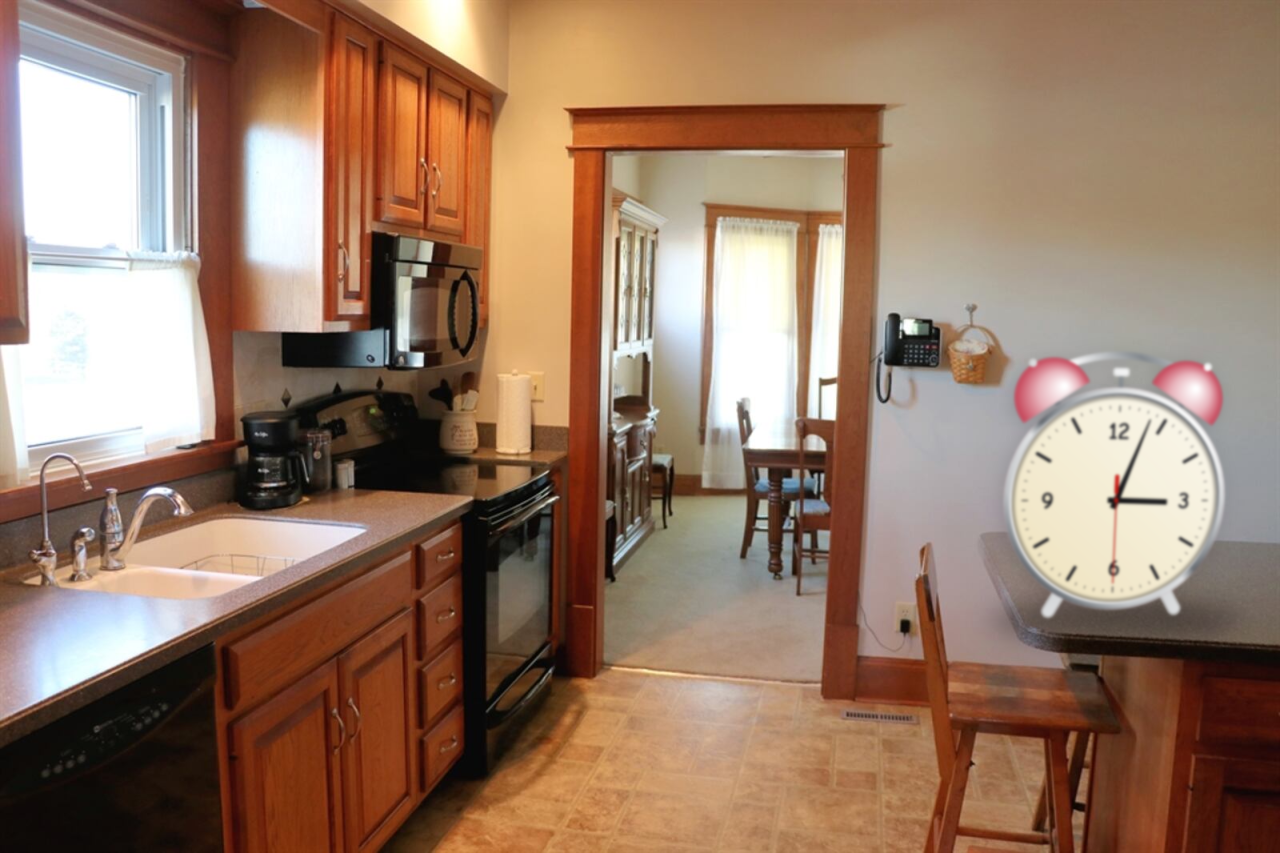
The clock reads **3:03:30**
